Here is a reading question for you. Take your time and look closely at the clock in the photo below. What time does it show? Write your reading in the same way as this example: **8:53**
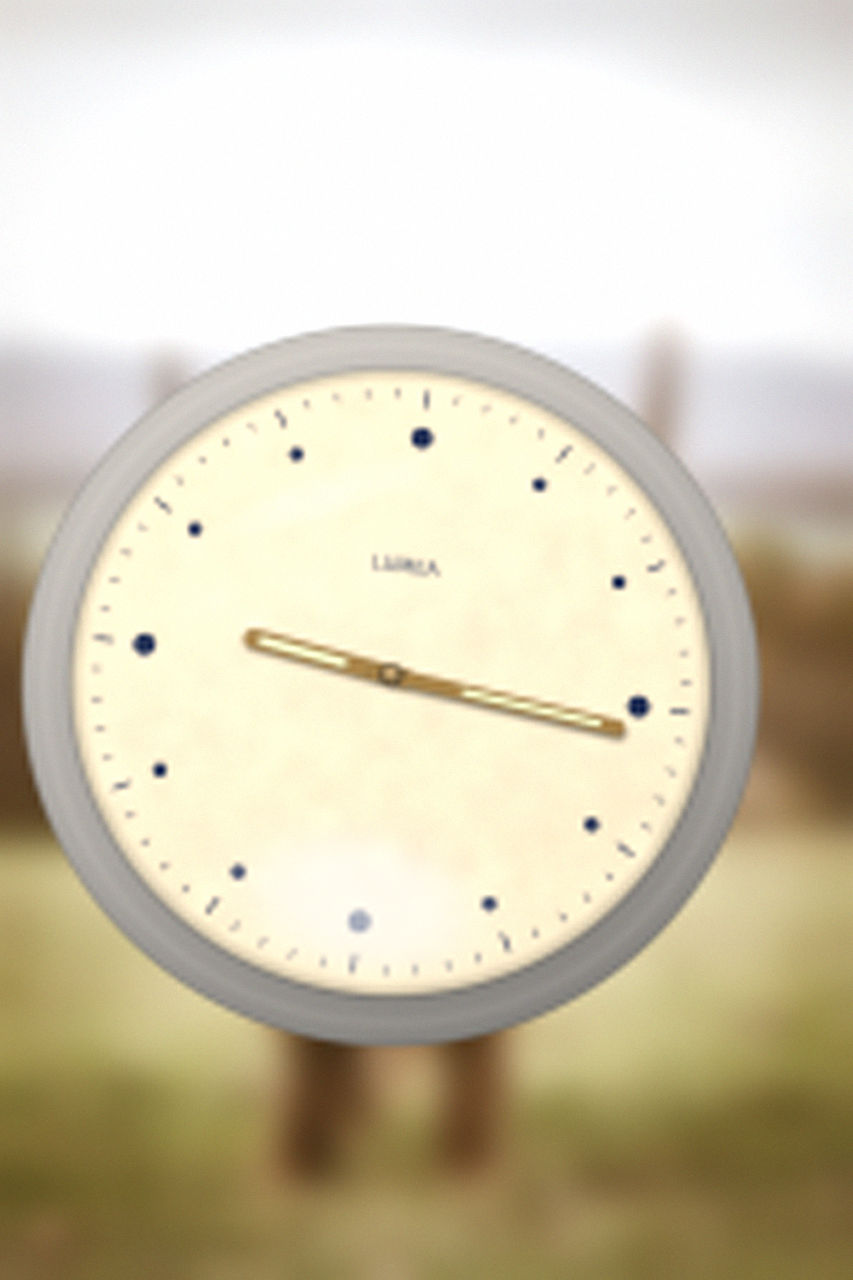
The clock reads **9:16**
